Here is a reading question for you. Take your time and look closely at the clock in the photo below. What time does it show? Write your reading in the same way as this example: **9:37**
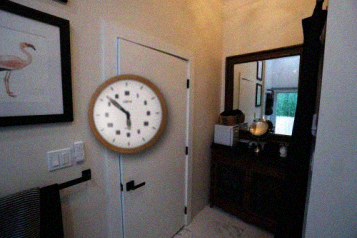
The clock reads **5:52**
